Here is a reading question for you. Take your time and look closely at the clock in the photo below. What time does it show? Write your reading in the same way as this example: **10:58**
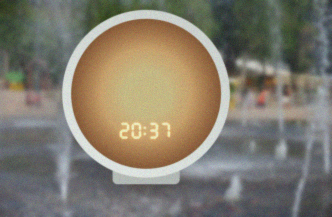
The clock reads **20:37**
